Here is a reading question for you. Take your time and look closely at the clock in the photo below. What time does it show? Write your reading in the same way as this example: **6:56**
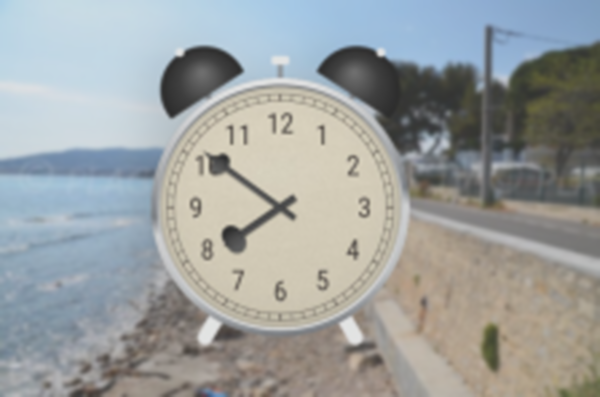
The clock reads **7:51**
